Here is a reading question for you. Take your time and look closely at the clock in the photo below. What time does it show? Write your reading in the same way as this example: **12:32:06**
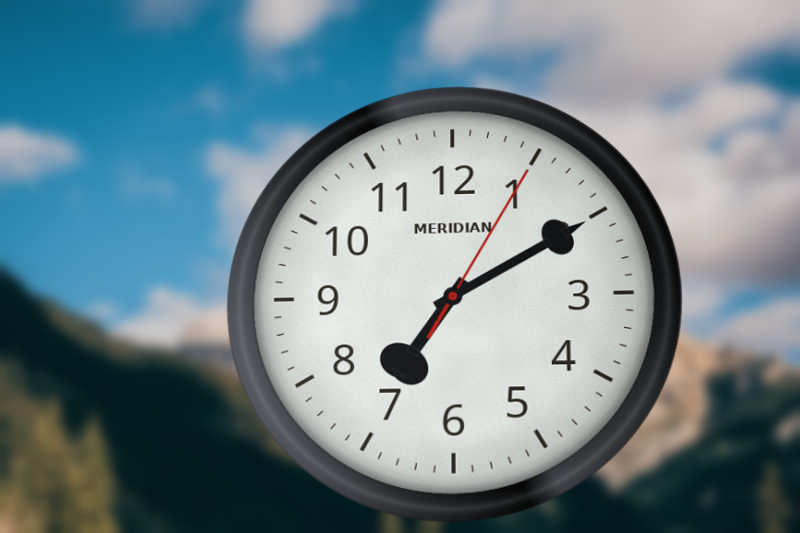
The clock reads **7:10:05**
